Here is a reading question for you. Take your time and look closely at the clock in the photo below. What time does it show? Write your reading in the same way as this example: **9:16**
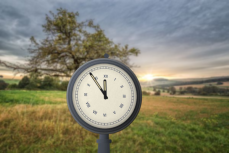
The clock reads **11:54**
